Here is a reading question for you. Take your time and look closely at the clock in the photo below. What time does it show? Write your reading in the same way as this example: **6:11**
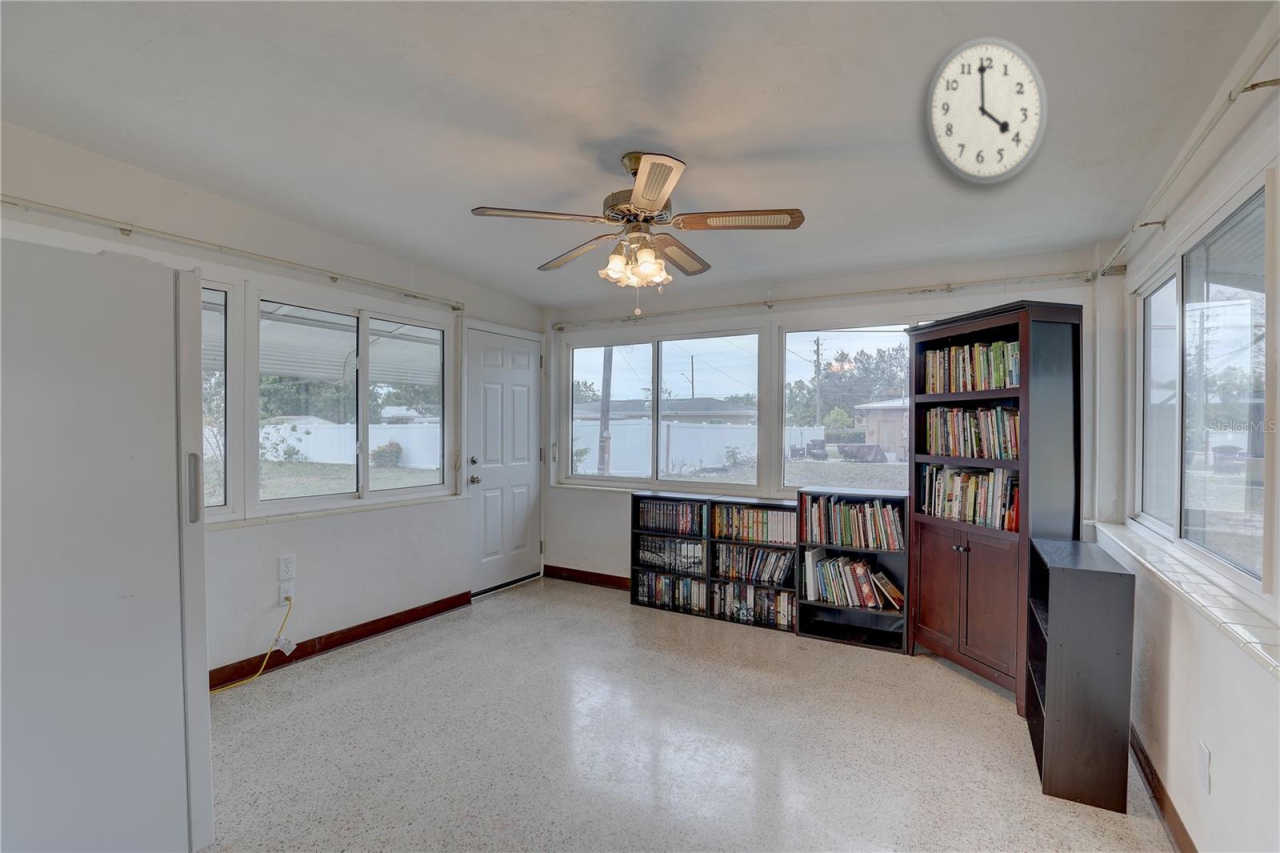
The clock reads **3:59**
